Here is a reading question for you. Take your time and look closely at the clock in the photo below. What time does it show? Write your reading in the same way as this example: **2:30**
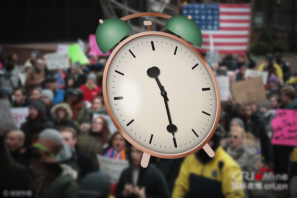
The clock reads **11:30**
